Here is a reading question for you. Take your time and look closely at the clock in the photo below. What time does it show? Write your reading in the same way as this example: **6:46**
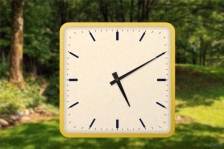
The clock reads **5:10**
